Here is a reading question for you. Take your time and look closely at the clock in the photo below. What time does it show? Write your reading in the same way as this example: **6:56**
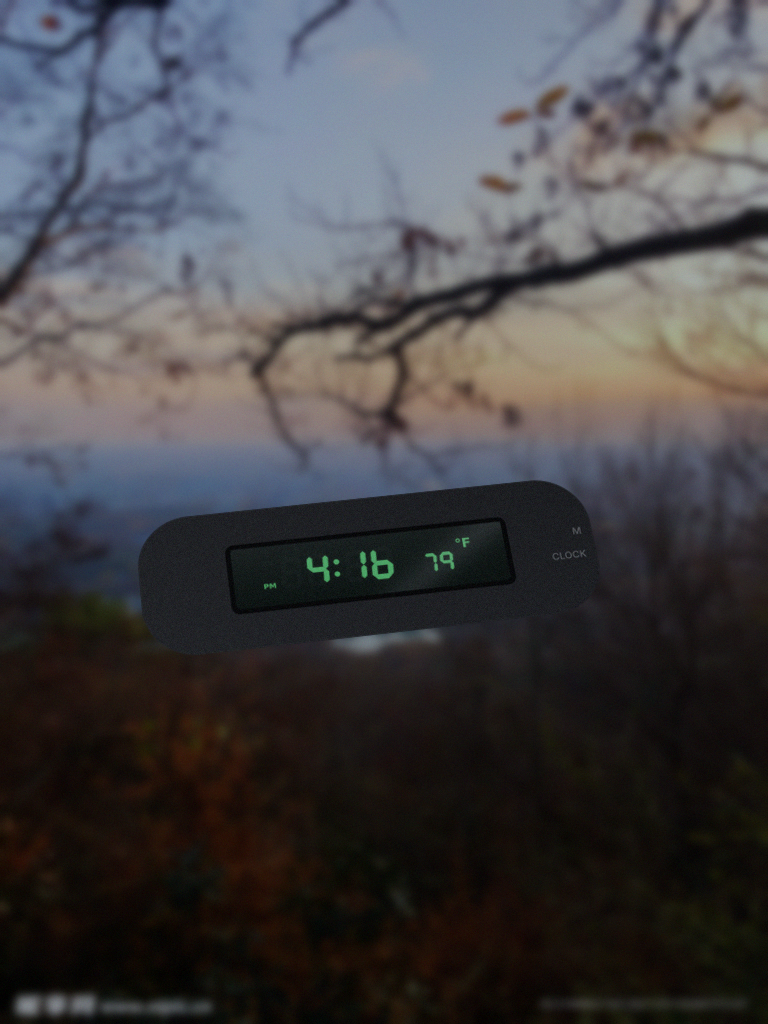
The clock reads **4:16**
